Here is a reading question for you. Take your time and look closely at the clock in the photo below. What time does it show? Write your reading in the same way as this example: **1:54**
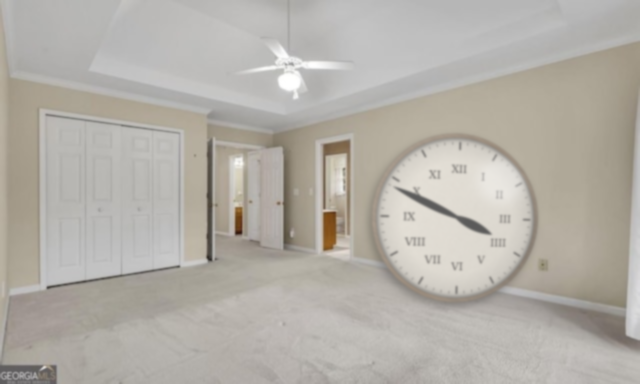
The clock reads **3:49**
